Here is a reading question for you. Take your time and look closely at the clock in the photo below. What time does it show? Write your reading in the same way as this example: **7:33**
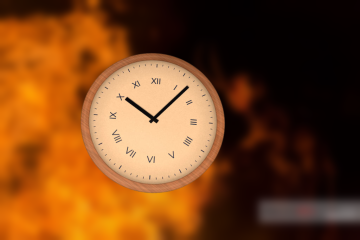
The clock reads **10:07**
